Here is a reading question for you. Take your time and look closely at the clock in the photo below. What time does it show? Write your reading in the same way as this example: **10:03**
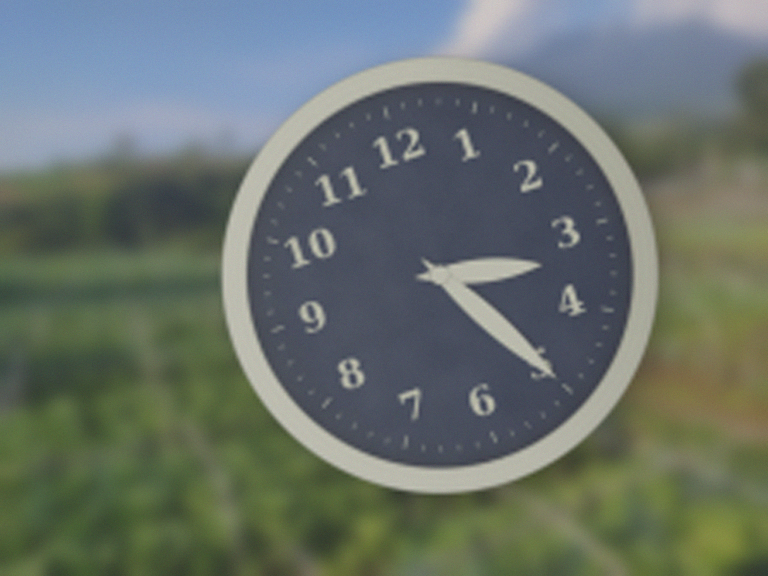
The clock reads **3:25**
